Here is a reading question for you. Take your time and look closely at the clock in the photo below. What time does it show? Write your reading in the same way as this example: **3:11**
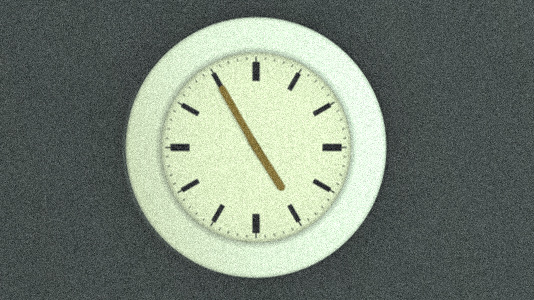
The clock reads **4:55**
